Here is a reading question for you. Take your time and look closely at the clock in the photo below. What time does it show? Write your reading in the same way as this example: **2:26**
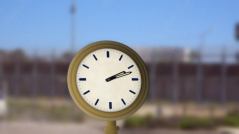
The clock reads **2:12**
